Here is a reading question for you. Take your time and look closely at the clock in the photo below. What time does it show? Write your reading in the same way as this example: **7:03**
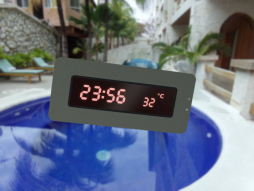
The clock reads **23:56**
